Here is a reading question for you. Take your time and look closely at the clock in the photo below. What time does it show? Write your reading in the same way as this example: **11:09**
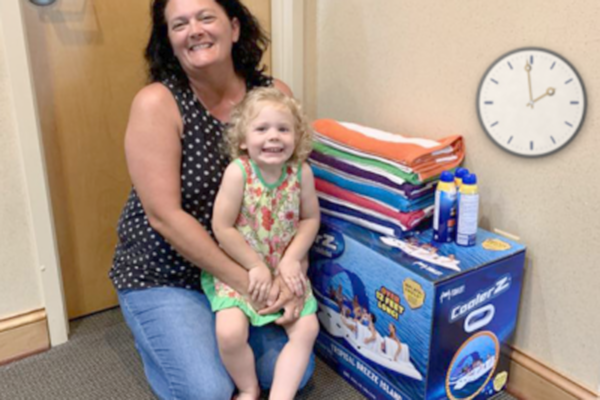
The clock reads **1:59**
